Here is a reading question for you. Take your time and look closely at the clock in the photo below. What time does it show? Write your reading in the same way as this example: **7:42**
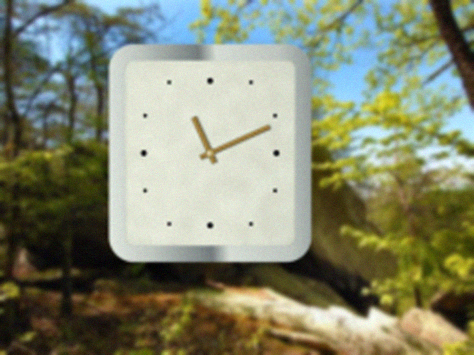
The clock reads **11:11**
